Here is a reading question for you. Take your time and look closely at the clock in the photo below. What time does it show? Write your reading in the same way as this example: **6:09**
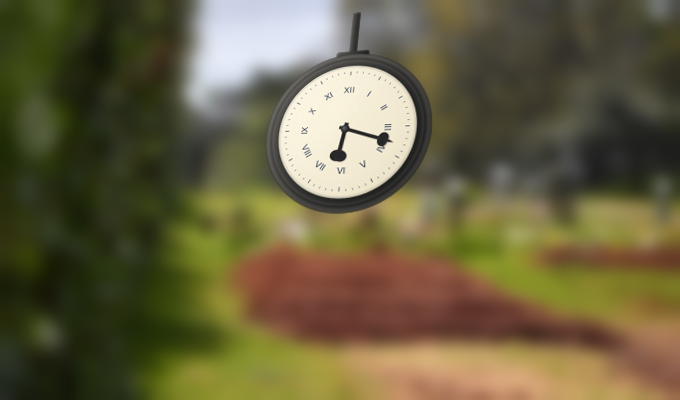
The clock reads **6:18**
